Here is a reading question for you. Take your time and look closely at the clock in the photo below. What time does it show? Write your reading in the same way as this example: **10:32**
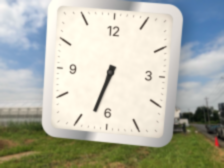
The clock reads **6:33**
